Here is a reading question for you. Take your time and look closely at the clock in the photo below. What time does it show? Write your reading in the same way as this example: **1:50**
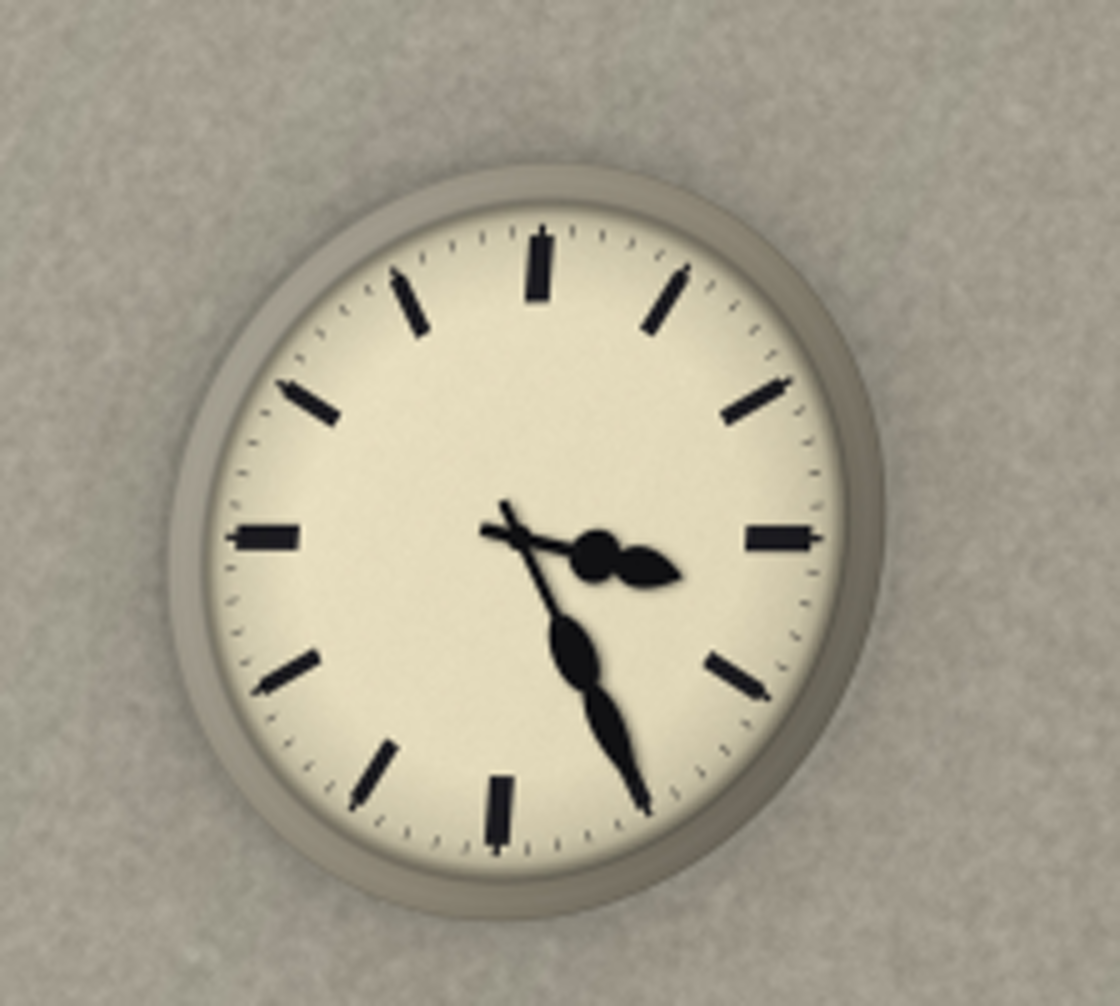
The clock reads **3:25**
